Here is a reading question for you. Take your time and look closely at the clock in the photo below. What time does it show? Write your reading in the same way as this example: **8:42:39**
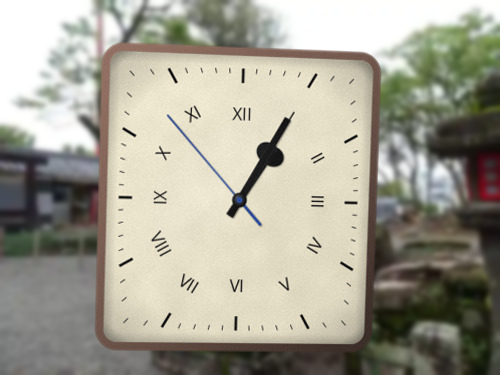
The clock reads **1:04:53**
